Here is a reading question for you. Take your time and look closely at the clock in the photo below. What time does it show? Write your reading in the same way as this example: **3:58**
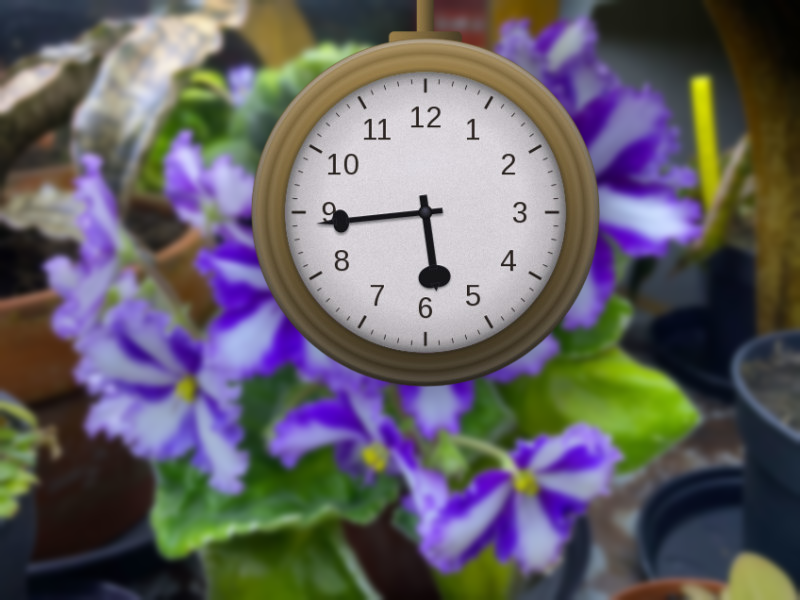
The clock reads **5:44**
